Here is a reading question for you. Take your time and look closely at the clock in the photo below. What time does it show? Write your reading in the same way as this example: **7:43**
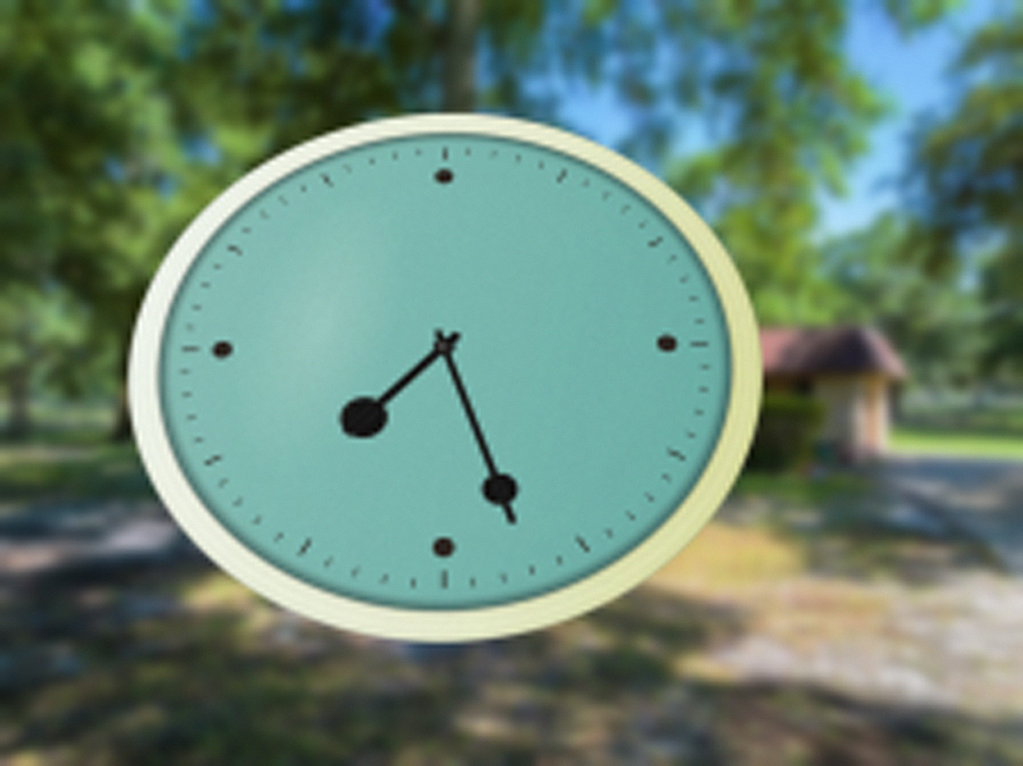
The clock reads **7:27**
